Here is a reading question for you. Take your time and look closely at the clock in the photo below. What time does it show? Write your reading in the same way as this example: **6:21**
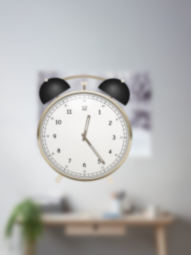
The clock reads **12:24**
